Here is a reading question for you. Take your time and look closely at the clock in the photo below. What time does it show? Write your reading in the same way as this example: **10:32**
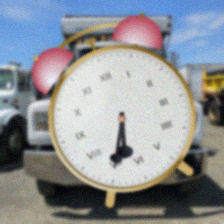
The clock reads **6:35**
